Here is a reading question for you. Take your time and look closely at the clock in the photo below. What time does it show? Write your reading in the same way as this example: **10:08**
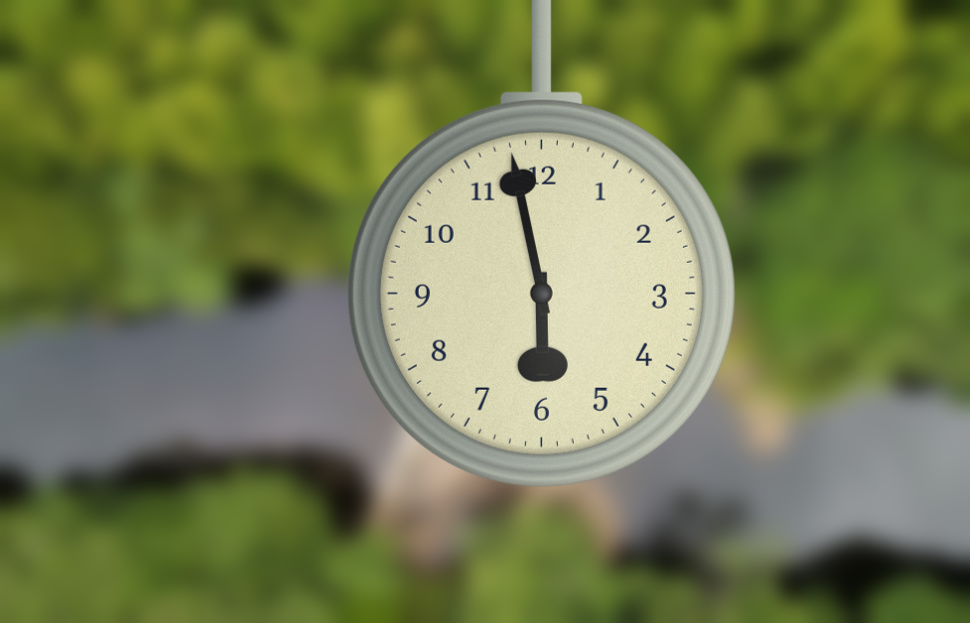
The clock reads **5:58**
